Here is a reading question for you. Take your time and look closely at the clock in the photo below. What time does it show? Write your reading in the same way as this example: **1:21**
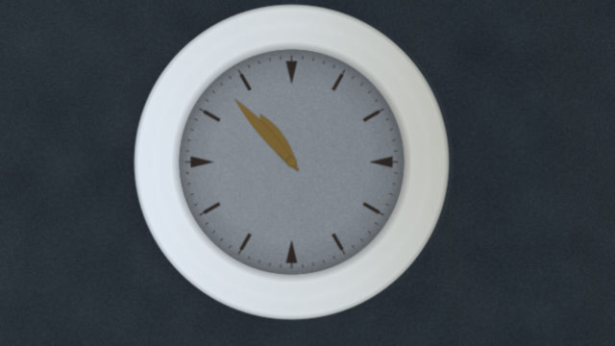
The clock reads **10:53**
